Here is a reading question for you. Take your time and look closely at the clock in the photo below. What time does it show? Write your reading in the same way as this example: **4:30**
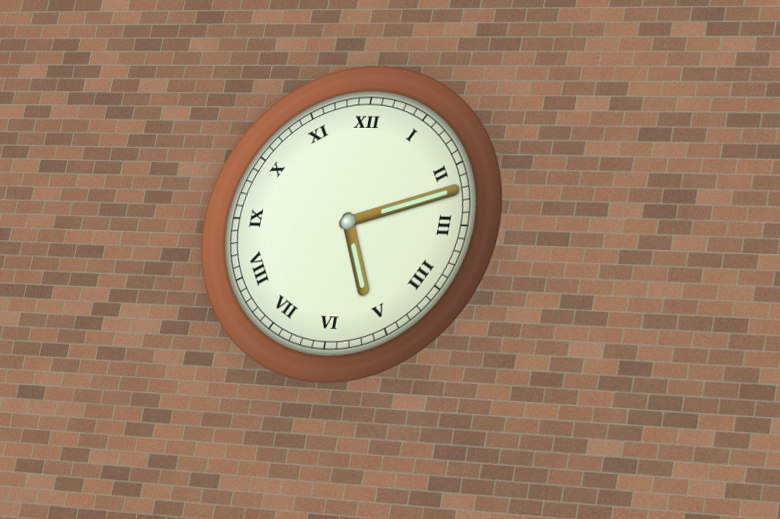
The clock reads **5:12**
